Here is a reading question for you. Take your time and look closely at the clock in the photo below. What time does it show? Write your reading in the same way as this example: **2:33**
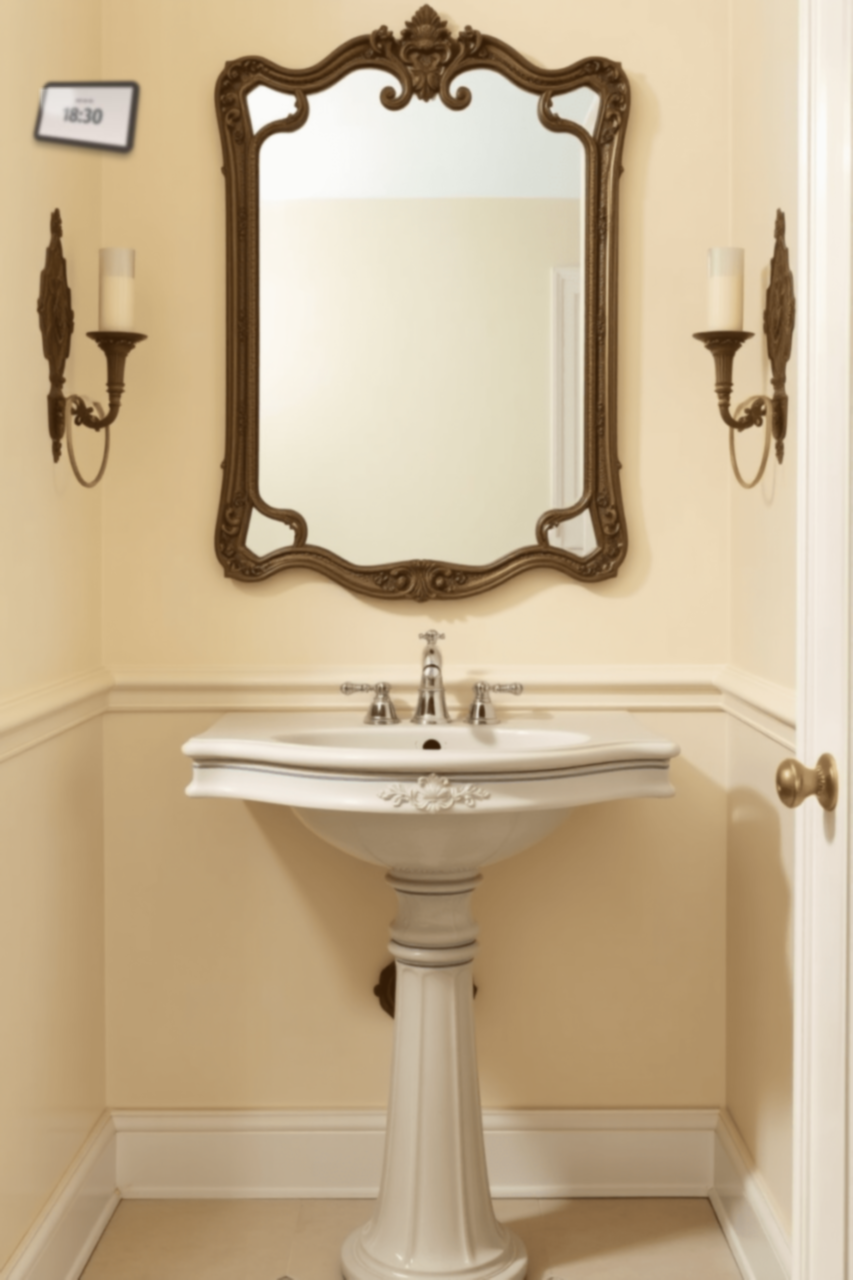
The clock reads **18:30**
